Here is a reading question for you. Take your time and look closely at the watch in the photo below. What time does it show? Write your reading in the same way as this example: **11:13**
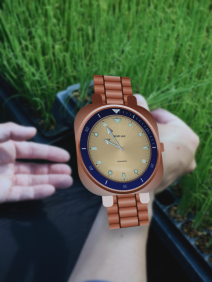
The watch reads **9:55**
